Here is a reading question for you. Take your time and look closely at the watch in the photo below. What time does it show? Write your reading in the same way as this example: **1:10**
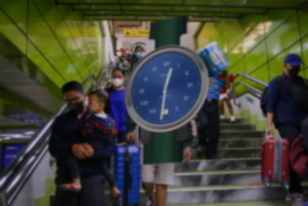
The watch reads **12:31**
